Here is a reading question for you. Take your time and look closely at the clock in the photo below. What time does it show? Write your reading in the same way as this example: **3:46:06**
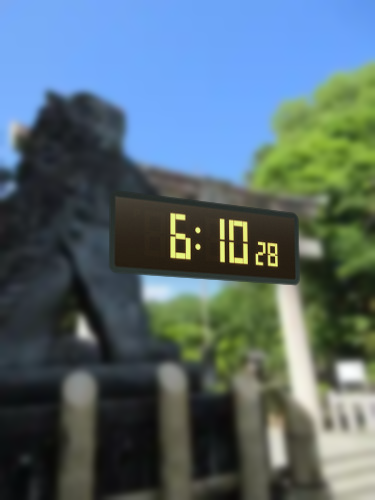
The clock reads **6:10:28**
